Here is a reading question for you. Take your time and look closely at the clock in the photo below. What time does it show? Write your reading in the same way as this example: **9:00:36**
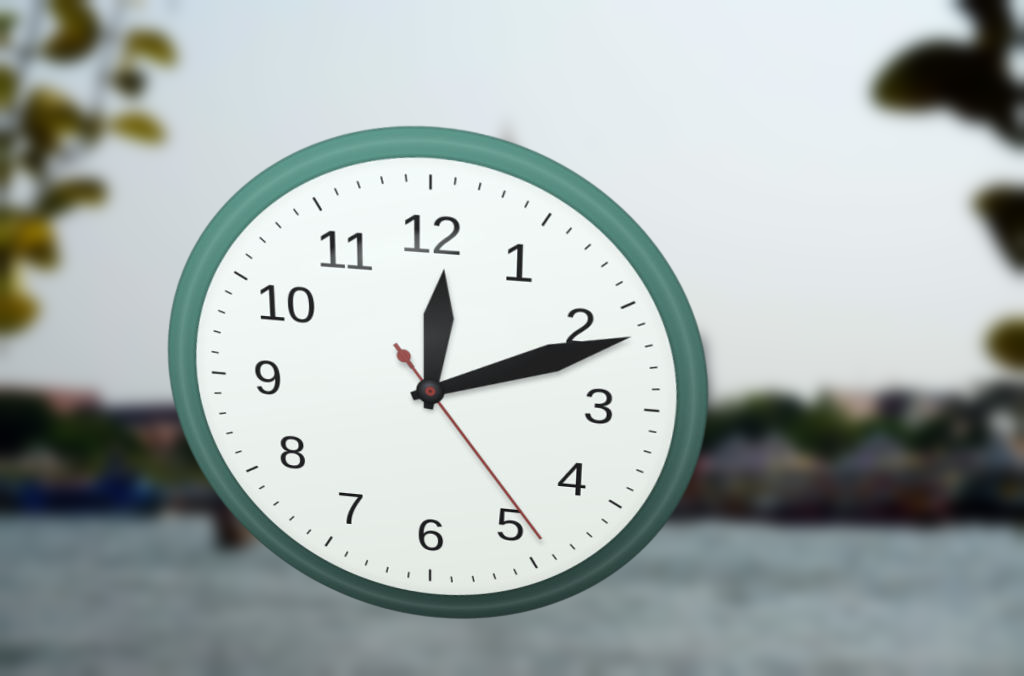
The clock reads **12:11:24**
